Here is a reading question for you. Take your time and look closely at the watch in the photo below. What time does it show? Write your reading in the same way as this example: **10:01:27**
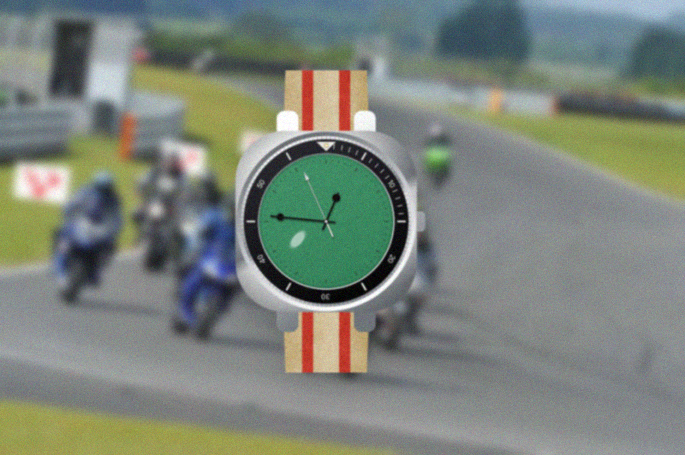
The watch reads **12:45:56**
